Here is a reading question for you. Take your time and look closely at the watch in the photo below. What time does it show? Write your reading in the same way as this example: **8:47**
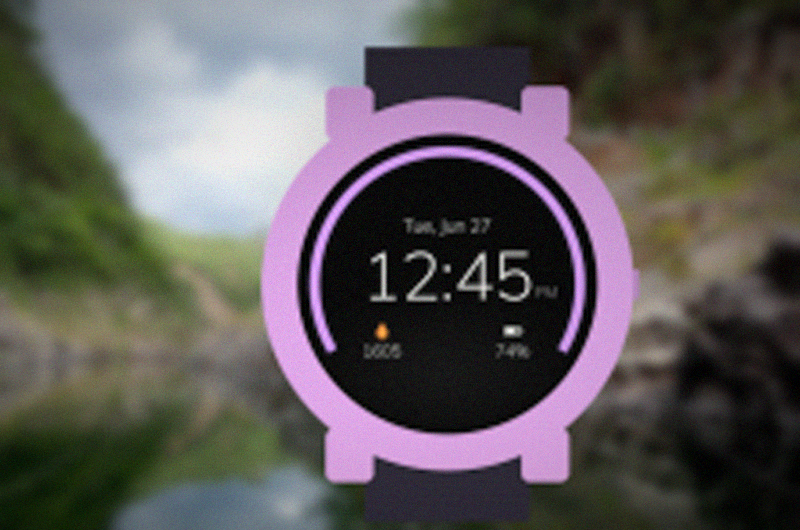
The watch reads **12:45**
